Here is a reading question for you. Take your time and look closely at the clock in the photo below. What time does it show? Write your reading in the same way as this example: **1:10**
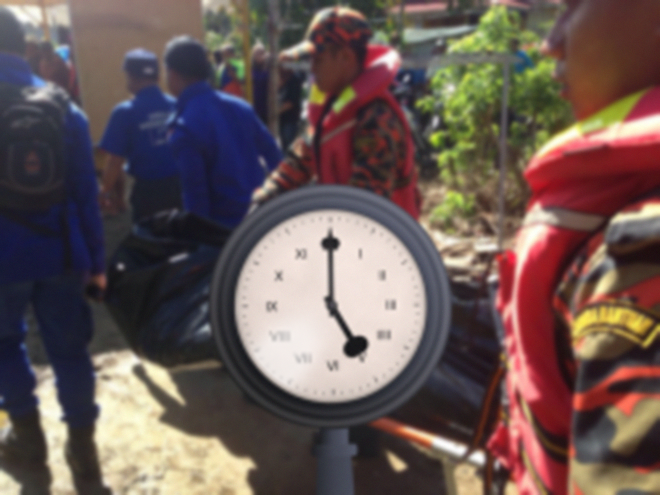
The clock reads **5:00**
